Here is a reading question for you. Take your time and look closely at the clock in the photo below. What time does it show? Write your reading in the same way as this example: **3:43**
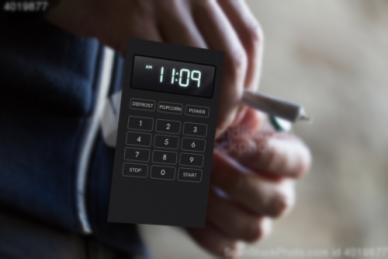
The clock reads **11:09**
